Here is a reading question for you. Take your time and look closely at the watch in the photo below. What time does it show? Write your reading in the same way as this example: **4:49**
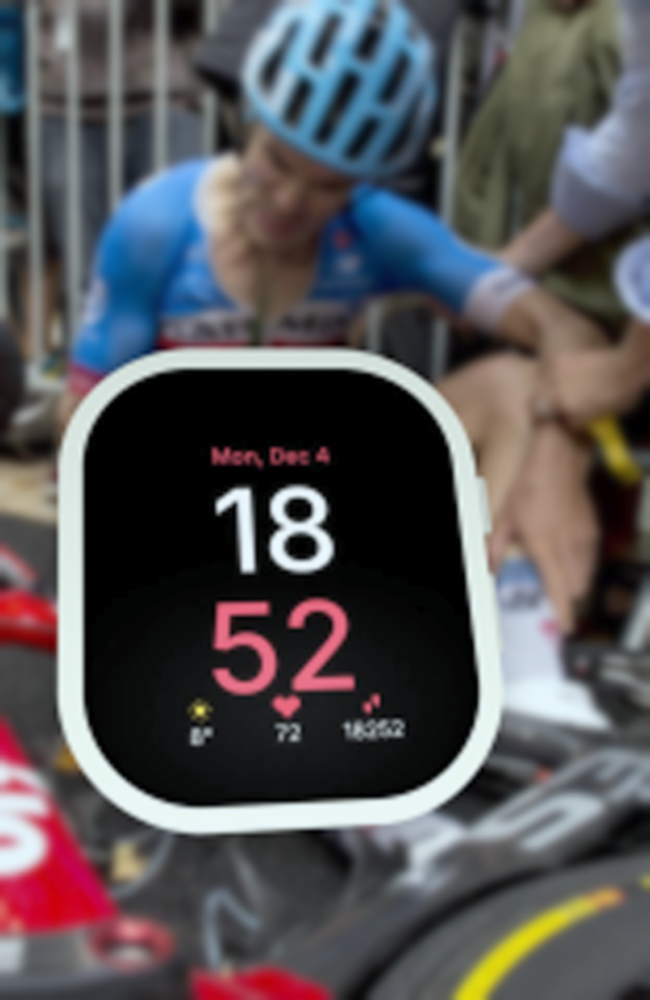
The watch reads **18:52**
